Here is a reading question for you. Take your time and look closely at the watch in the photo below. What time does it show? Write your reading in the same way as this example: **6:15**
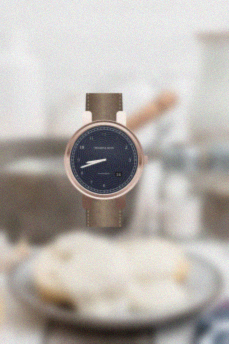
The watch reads **8:42**
